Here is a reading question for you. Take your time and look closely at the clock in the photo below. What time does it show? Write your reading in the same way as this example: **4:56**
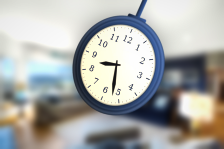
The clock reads **8:27**
